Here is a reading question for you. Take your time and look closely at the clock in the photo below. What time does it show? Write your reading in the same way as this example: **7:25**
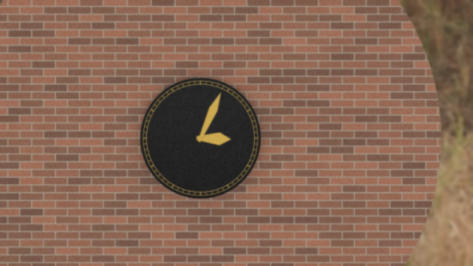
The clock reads **3:04**
